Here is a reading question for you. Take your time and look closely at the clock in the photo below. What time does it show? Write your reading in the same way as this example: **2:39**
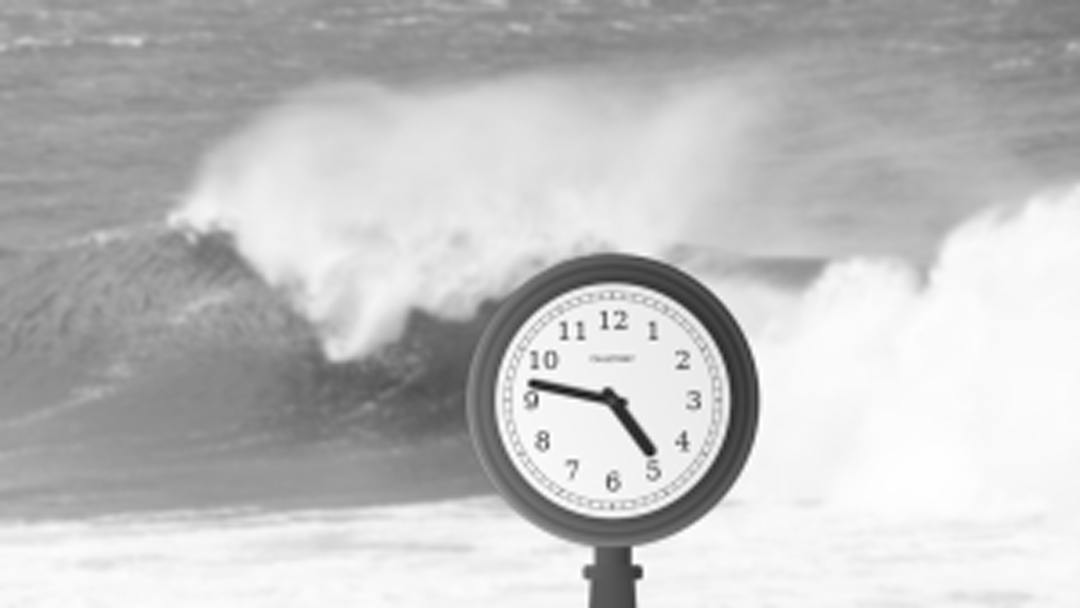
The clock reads **4:47**
